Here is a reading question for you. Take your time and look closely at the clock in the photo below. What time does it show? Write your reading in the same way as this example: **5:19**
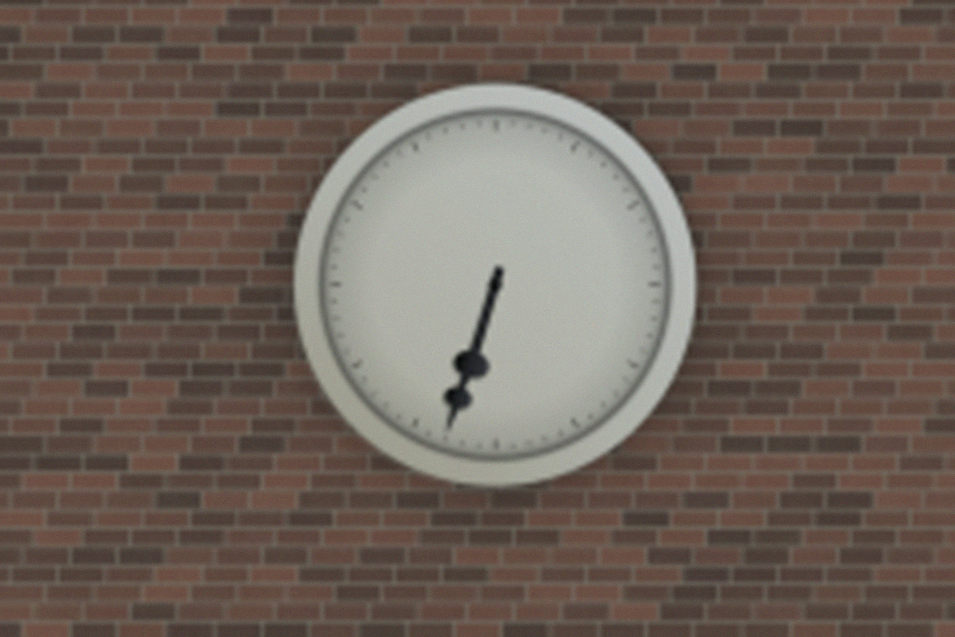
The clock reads **6:33**
